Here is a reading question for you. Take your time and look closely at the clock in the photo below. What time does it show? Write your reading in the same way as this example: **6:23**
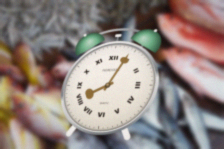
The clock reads **8:04**
